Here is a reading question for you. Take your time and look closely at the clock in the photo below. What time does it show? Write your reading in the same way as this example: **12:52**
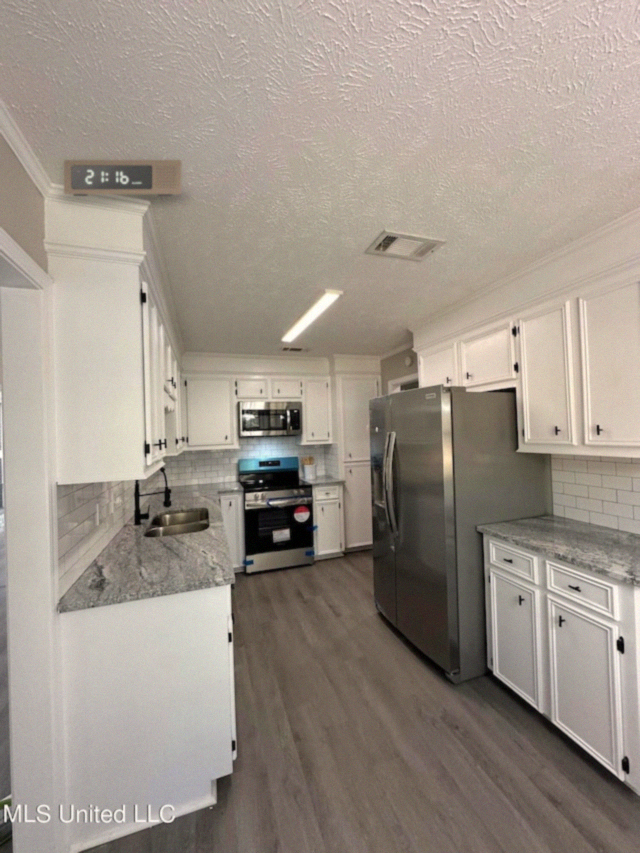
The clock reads **21:16**
